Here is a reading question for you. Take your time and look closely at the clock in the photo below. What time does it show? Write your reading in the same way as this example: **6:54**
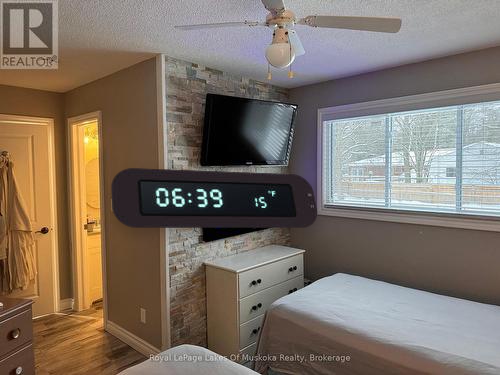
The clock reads **6:39**
